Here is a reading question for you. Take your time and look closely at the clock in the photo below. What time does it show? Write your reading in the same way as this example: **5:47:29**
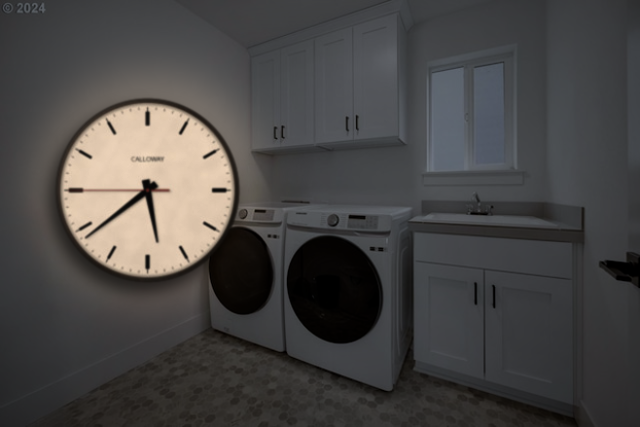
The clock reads **5:38:45**
